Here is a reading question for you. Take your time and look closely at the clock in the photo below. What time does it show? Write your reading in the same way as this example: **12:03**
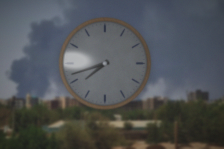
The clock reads **7:42**
